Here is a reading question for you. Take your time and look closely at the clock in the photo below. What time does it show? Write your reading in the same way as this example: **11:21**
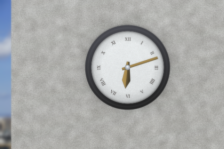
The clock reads **6:12**
